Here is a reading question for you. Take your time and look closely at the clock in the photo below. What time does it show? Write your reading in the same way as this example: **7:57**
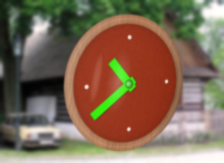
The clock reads **10:39**
